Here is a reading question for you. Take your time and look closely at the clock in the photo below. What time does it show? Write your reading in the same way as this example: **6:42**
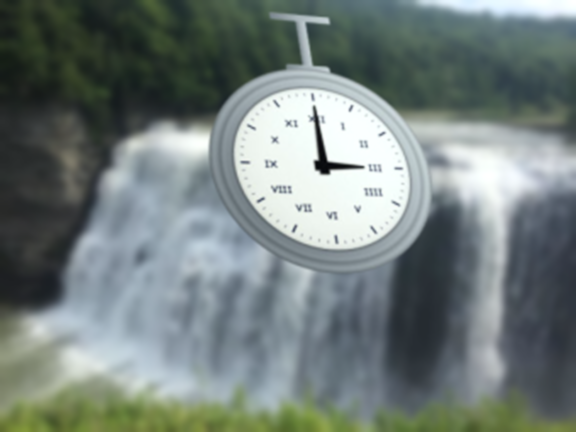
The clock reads **3:00**
